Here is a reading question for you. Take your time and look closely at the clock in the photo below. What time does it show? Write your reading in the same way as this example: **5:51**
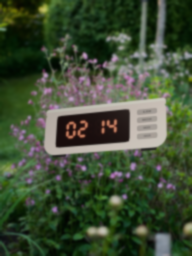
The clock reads **2:14**
